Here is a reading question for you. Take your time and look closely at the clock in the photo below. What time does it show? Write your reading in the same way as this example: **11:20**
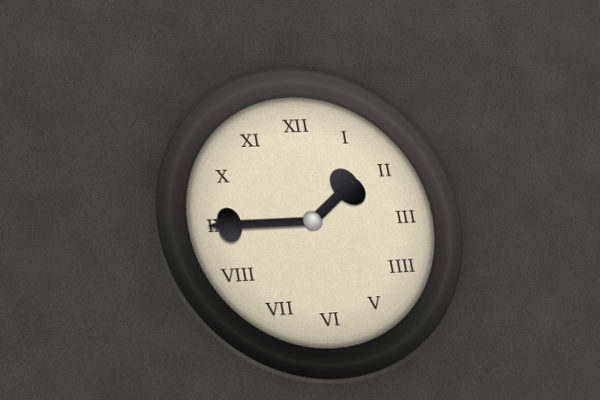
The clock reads **1:45**
